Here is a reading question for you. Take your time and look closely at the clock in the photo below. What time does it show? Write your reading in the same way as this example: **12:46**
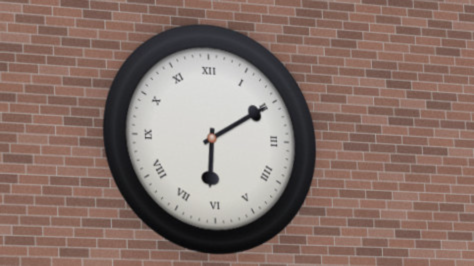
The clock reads **6:10**
